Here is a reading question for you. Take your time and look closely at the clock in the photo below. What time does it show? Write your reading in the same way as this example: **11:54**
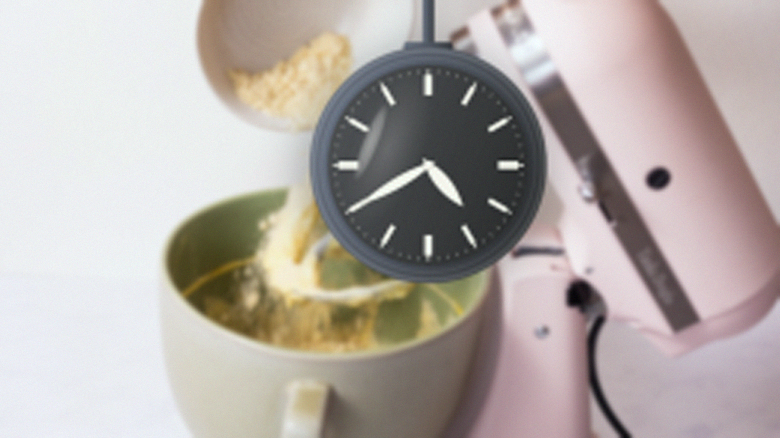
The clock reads **4:40**
